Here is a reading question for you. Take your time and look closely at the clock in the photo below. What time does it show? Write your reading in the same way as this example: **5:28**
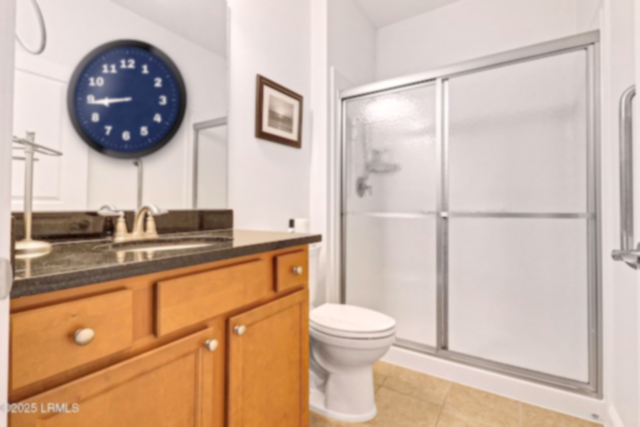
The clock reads **8:44**
